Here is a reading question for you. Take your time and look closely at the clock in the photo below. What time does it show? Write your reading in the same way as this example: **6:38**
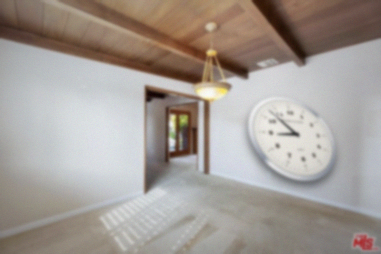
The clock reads **8:53**
